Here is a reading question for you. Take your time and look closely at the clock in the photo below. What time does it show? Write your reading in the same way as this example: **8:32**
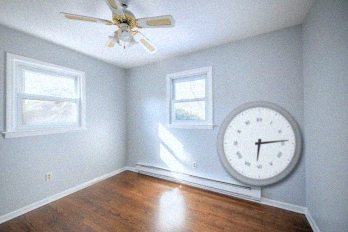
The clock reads **6:14**
